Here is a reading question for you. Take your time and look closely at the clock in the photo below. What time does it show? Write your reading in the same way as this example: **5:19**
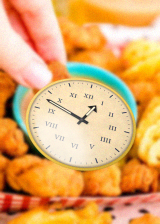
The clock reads **12:48**
